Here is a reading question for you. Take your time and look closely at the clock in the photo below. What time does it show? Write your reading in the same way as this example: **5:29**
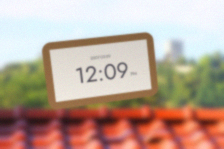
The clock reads **12:09**
